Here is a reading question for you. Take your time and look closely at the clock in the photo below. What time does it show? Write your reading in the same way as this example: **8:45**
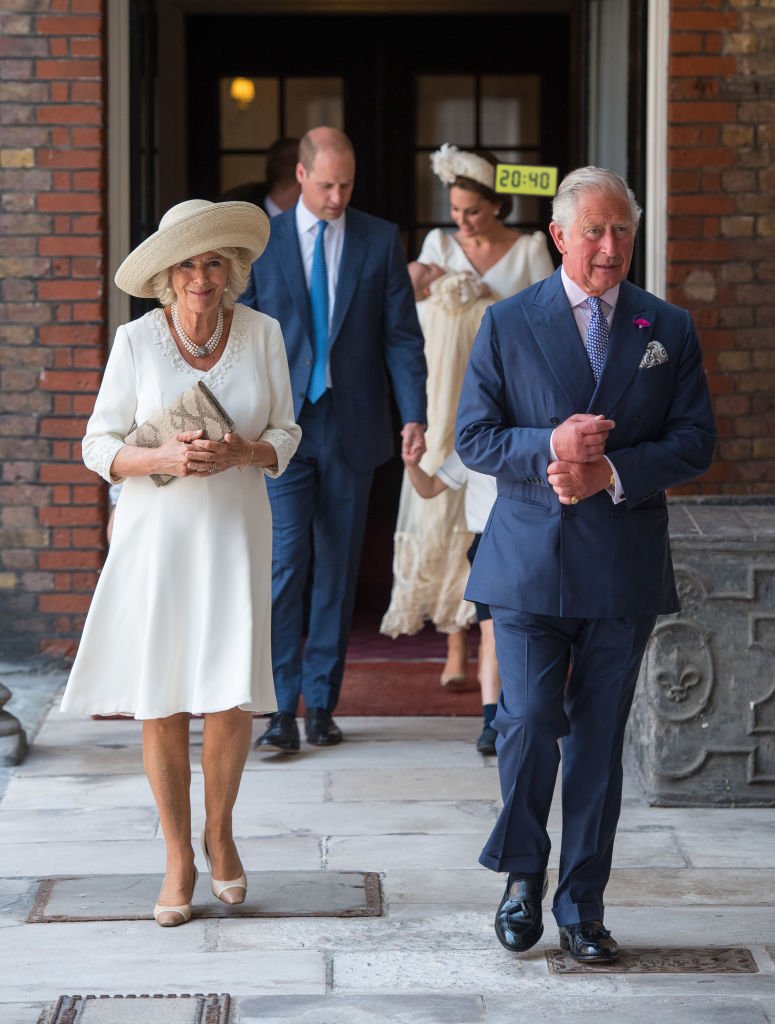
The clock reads **20:40**
